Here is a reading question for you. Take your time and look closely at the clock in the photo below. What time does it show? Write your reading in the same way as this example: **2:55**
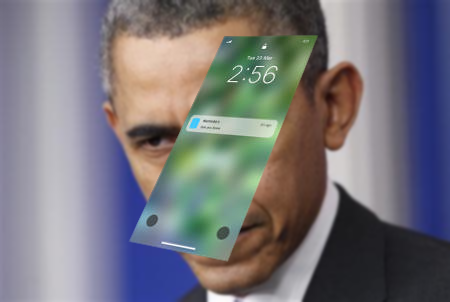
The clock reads **2:56**
